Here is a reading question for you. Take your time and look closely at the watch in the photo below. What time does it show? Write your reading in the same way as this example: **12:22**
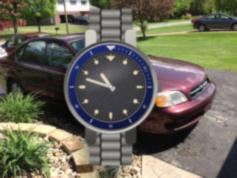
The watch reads **10:48**
